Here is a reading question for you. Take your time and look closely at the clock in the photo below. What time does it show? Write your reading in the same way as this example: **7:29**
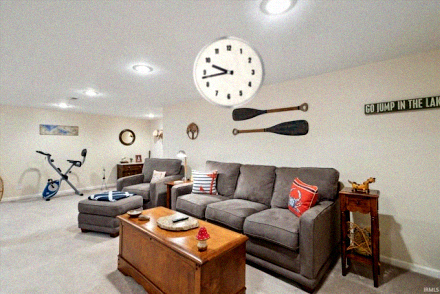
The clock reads **9:43**
